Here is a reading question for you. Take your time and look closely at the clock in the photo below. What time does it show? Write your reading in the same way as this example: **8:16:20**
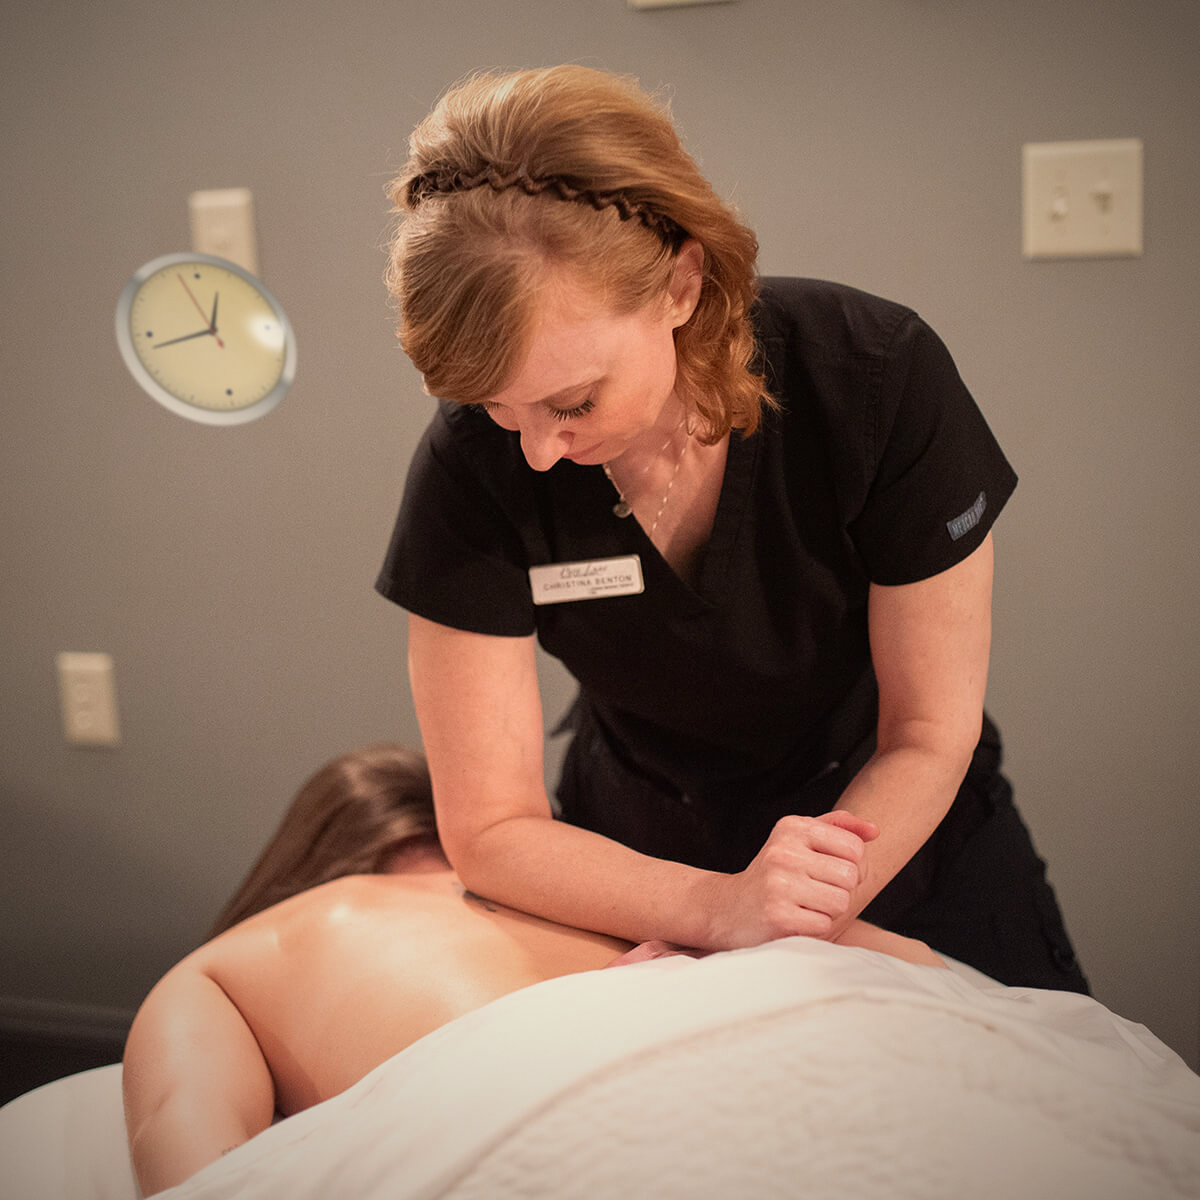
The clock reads **12:42:57**
